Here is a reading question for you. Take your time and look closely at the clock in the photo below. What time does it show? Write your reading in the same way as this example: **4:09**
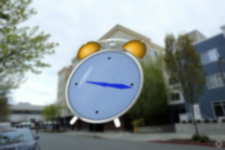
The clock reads **9:16**
